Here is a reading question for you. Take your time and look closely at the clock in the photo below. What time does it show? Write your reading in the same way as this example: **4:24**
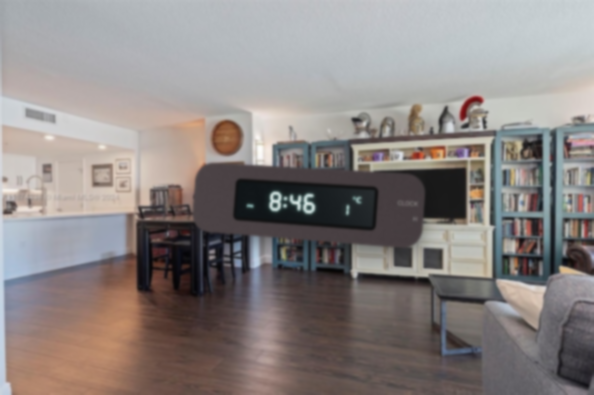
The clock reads **8:46**
